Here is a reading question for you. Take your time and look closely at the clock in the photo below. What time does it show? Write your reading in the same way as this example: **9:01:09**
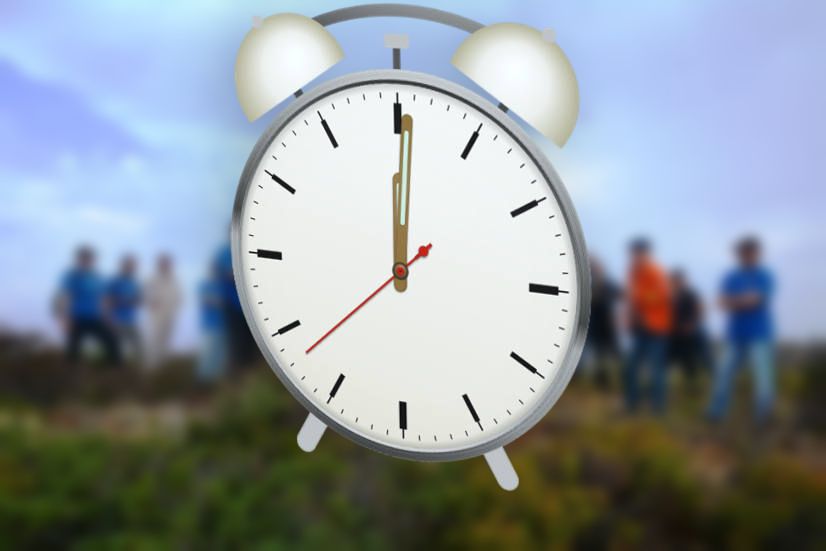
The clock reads **12:00:38**
